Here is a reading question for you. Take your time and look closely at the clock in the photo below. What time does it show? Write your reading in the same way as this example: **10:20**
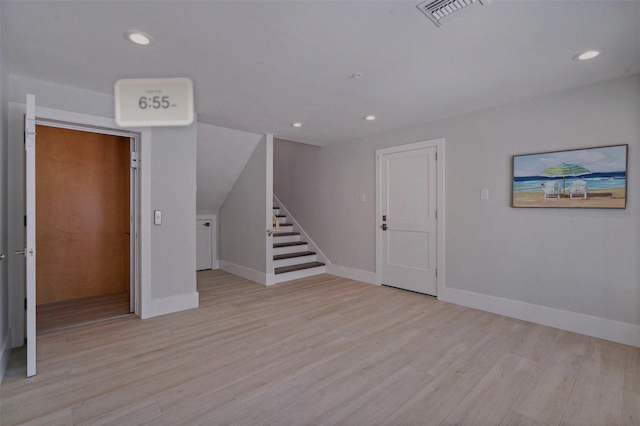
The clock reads **6:55**
